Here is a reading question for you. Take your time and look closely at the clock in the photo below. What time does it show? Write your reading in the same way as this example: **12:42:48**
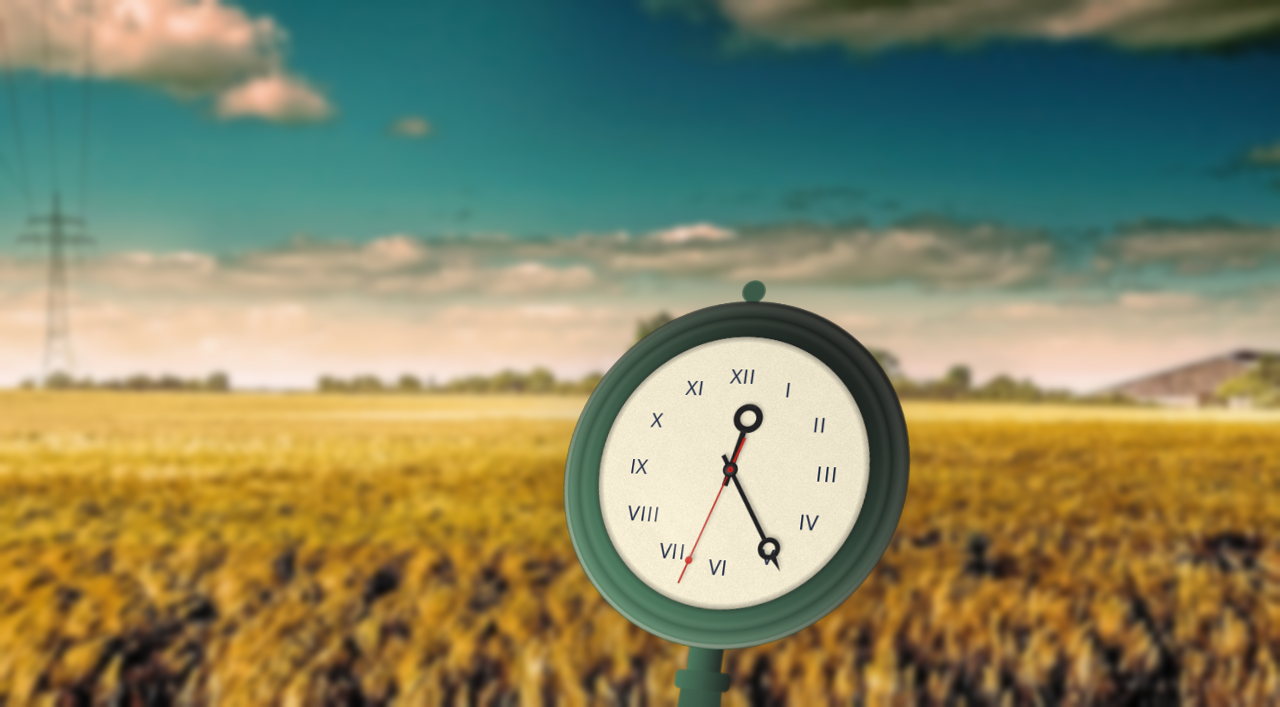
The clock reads **12:24:33**
